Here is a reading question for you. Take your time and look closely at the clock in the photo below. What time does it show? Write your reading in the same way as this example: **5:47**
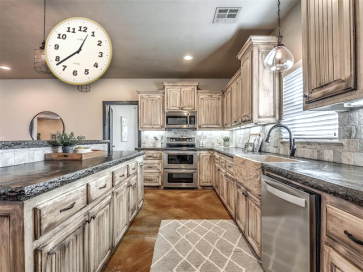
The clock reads **12:38**
